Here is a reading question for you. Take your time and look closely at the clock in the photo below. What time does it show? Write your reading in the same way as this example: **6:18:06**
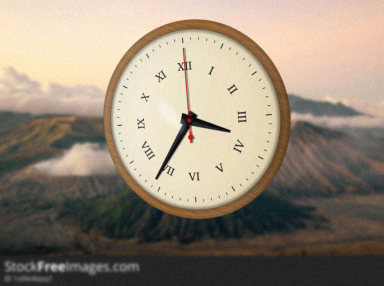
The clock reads **3:36:00**
